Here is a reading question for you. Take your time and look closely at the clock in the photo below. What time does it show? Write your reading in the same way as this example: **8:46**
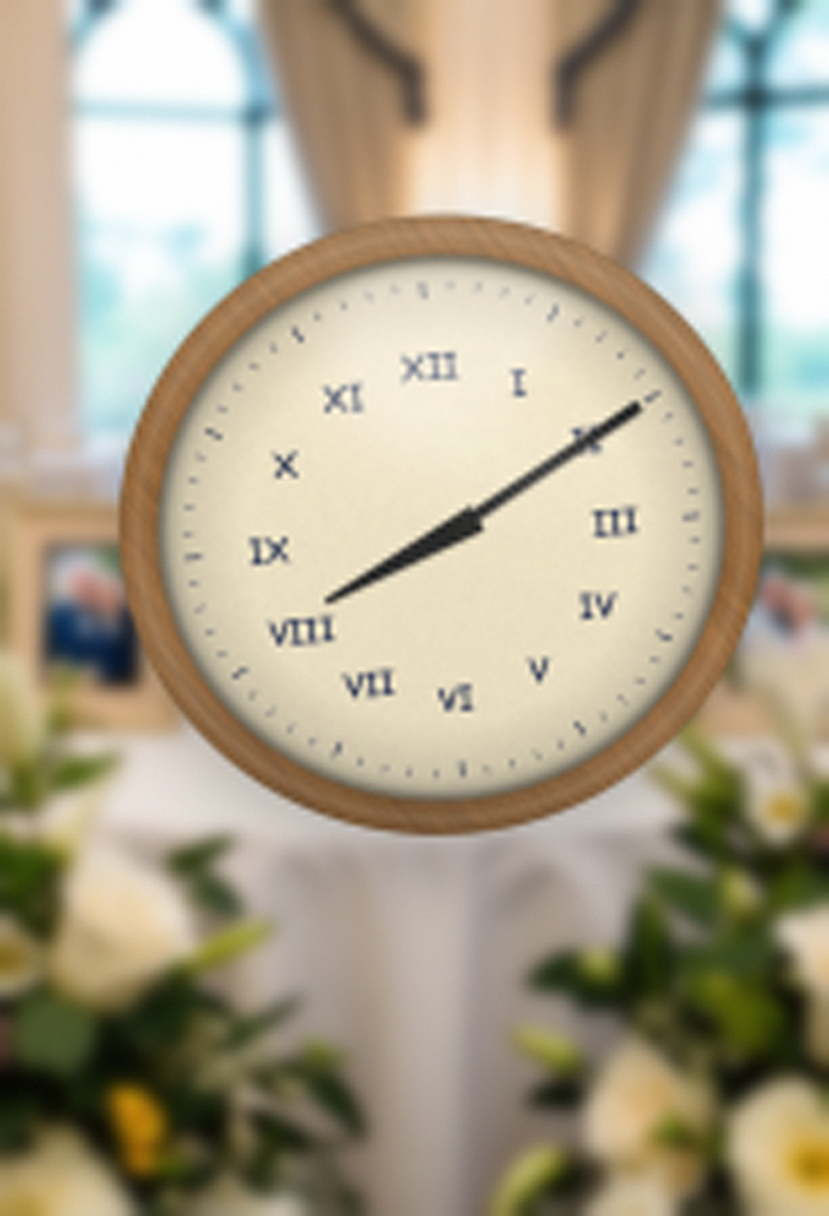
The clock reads **8:10**
